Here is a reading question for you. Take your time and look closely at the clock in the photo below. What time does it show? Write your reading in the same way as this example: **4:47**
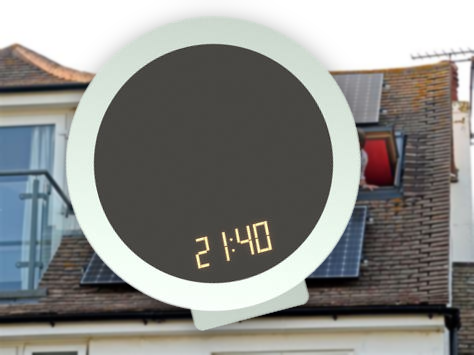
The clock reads **21:40**
